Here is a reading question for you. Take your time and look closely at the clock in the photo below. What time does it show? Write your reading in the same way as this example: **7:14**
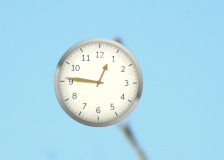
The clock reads **12:46**
